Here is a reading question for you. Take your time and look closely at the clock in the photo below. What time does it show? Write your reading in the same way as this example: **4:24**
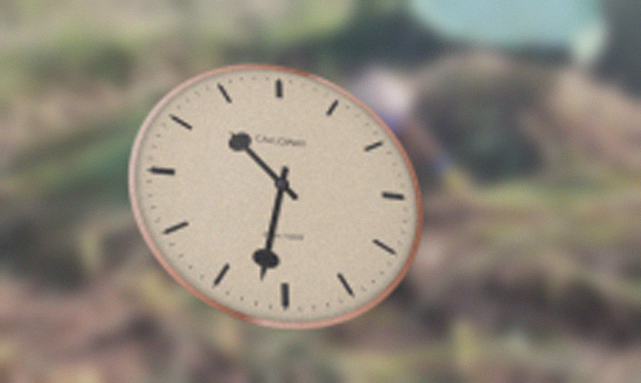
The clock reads **10:32**
